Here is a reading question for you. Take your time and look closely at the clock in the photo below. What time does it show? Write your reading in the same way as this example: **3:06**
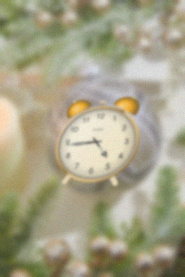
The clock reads **4:44**
